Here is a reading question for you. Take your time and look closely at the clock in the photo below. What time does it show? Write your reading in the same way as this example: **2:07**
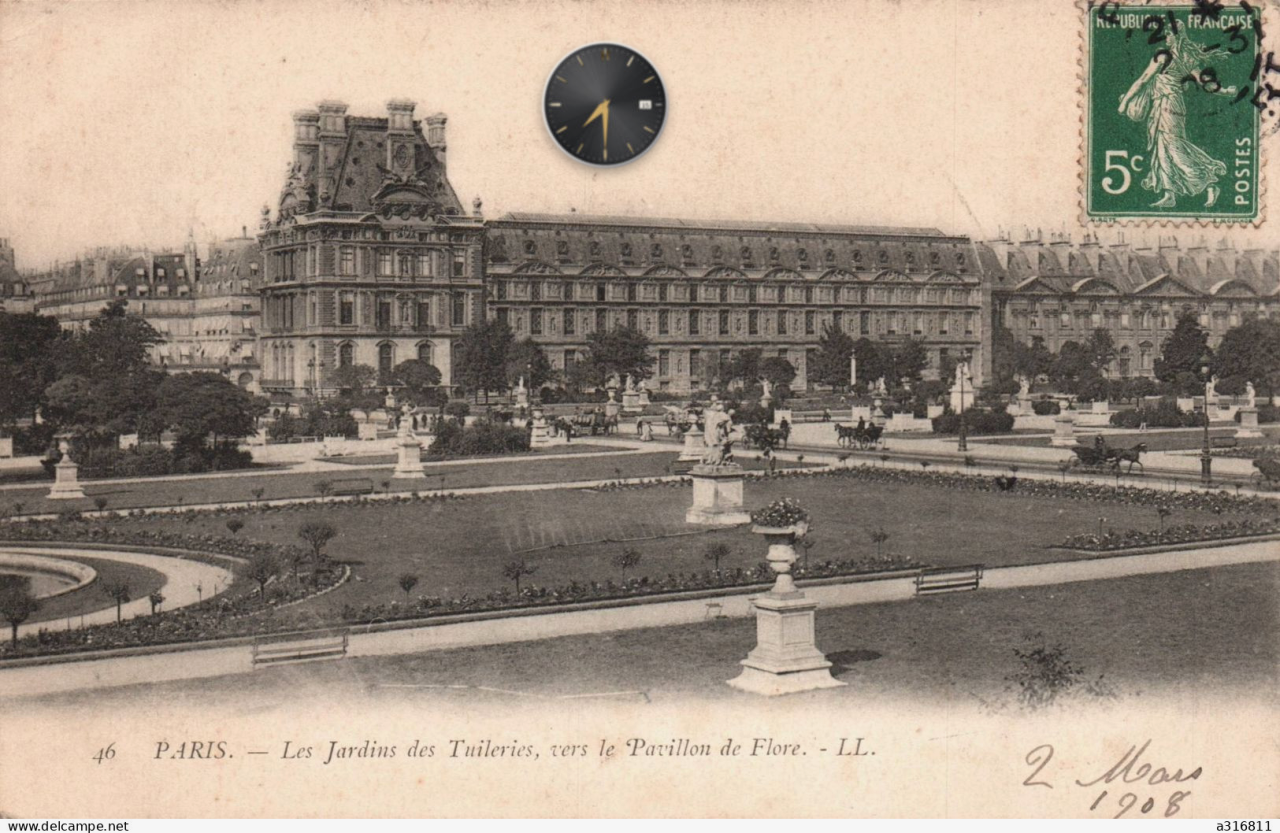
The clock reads **7:30**
